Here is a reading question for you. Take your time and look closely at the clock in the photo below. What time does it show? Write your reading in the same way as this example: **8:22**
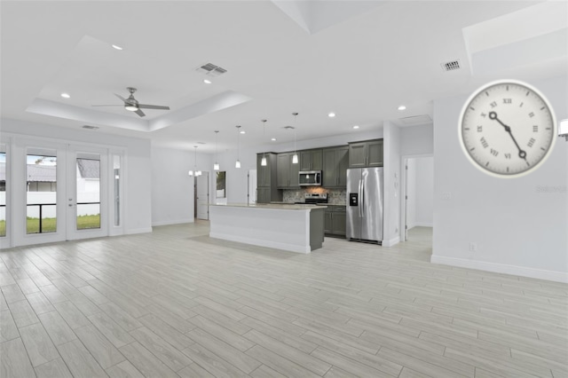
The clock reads **10:25**
